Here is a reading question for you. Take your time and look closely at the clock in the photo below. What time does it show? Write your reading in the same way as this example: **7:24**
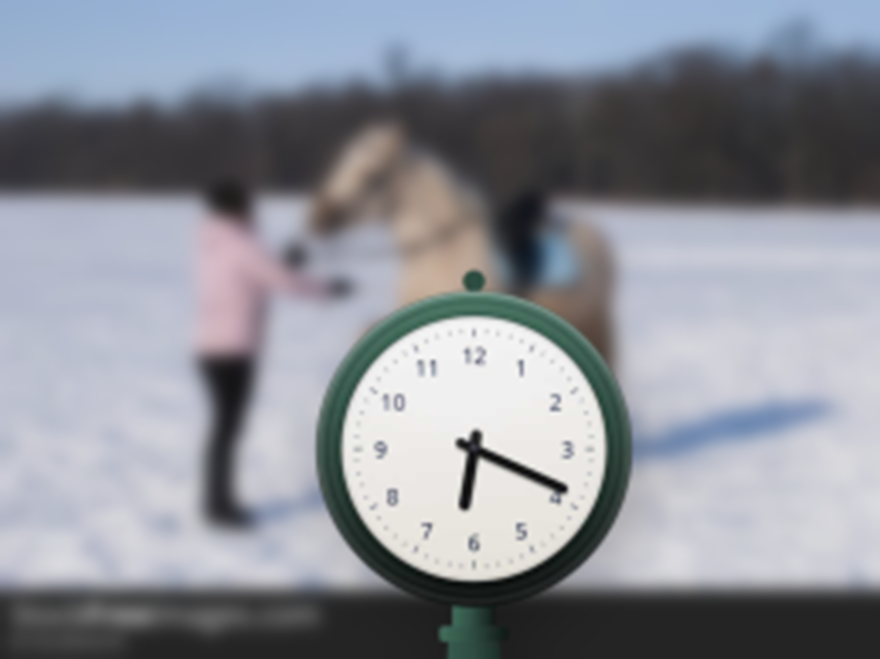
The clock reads **6:19**
